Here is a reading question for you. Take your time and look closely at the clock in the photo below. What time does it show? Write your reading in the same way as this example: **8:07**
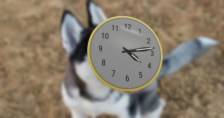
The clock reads **4:13**
